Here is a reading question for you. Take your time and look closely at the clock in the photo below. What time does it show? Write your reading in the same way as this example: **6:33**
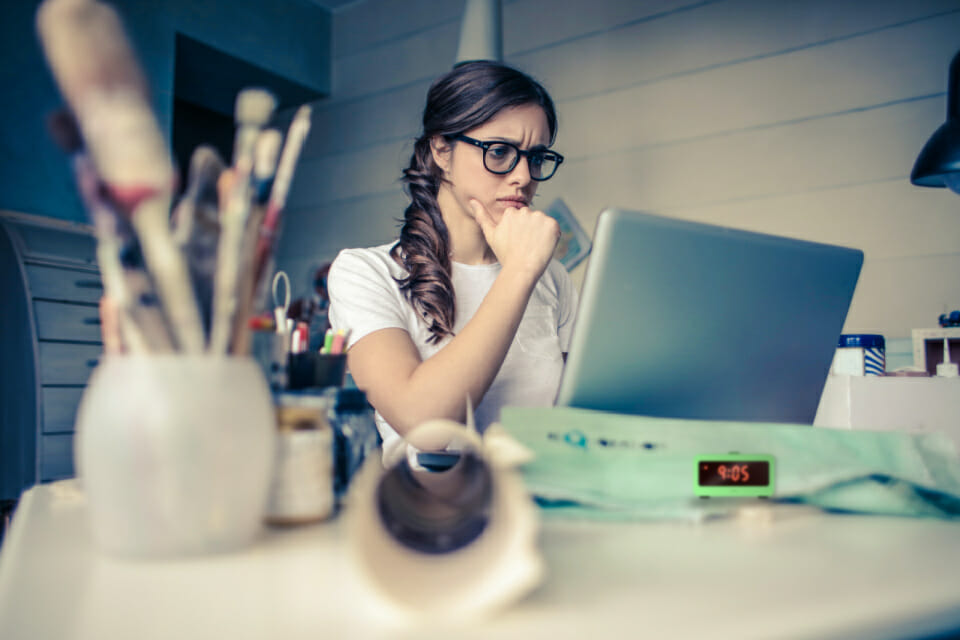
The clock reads **9:05**
